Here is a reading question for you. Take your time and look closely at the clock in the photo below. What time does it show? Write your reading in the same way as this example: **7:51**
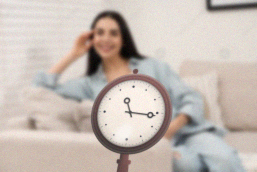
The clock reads **11:16**
